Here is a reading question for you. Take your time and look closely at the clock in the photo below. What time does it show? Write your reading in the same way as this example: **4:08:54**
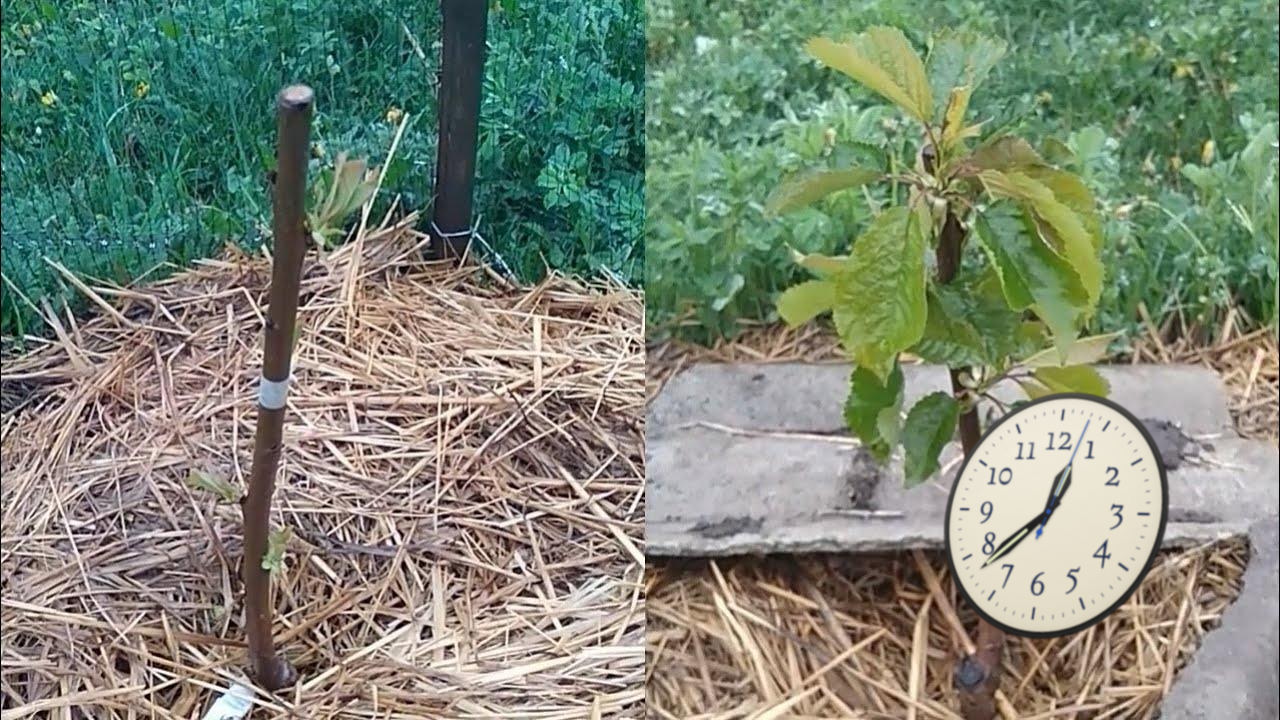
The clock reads **12:38:03**
